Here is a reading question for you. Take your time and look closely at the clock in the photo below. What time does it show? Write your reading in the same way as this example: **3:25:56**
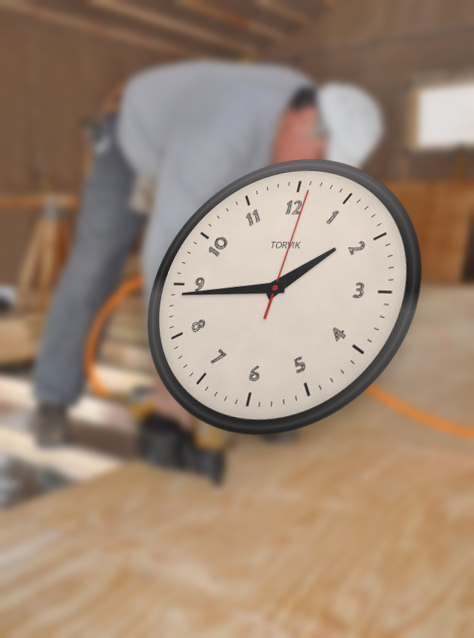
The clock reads **1:44:01**
